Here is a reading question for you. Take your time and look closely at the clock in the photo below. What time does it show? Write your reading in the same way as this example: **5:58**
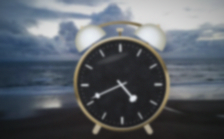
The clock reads **4:41**
